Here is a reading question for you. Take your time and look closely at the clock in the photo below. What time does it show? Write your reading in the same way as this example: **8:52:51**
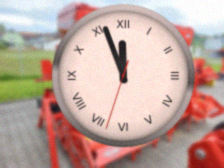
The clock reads **11:56:33**
